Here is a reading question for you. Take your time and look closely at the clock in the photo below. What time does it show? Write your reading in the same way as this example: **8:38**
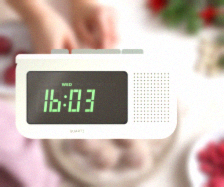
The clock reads **16:03**
